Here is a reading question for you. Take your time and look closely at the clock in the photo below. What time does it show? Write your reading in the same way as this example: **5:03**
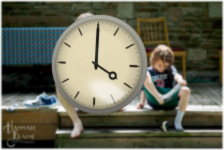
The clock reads **4:00**
